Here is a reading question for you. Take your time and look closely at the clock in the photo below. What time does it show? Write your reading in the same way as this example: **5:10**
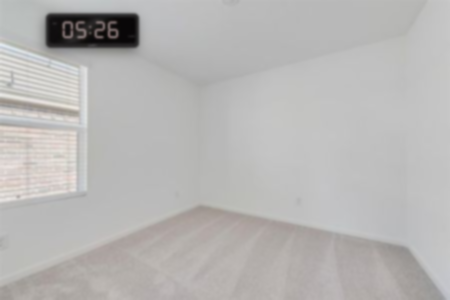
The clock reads **5:26**
